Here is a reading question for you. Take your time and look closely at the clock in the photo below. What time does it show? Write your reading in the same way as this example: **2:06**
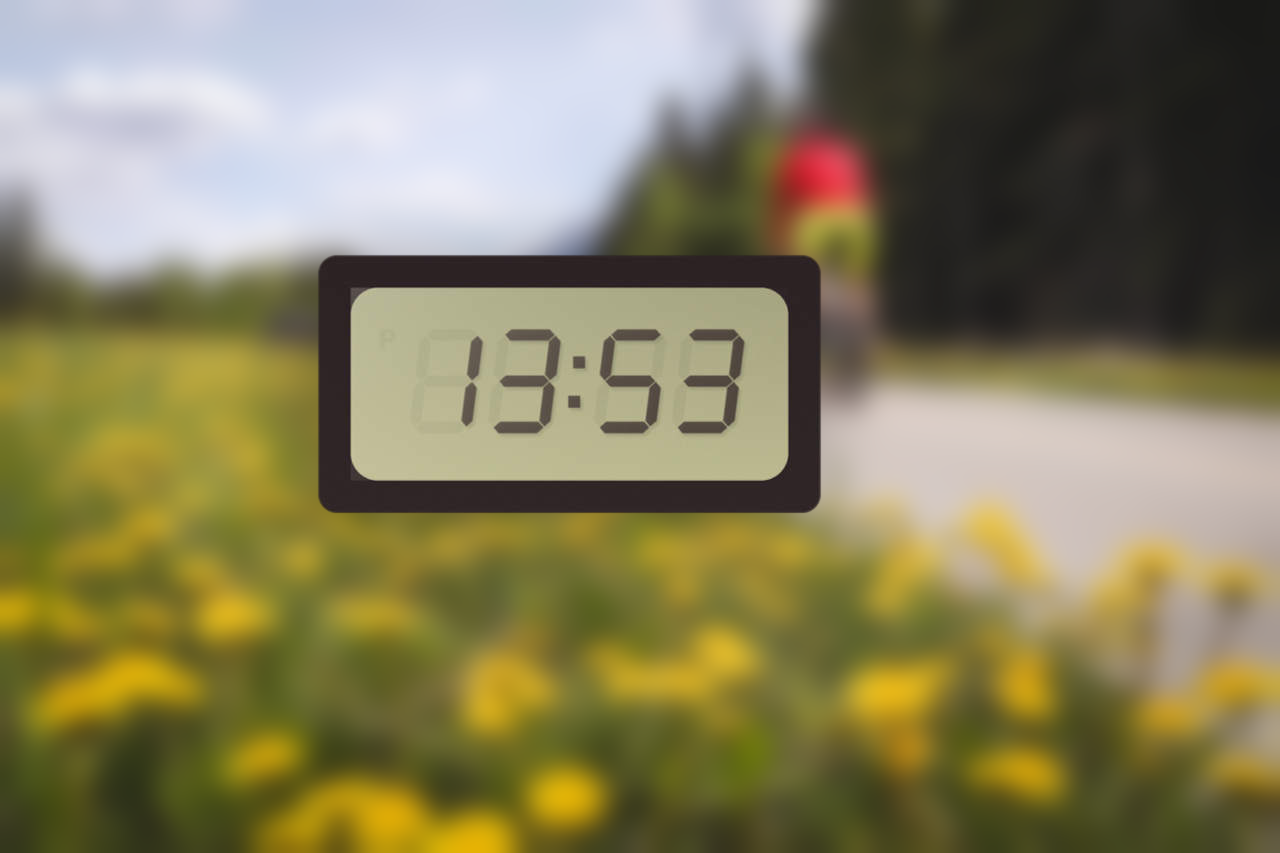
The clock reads **13:53**
